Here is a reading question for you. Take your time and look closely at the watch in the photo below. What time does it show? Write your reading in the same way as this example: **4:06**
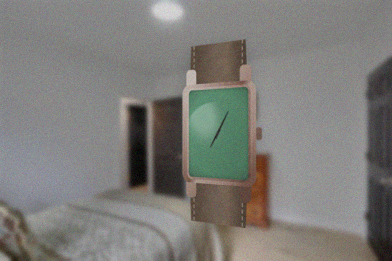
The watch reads **7:05**
